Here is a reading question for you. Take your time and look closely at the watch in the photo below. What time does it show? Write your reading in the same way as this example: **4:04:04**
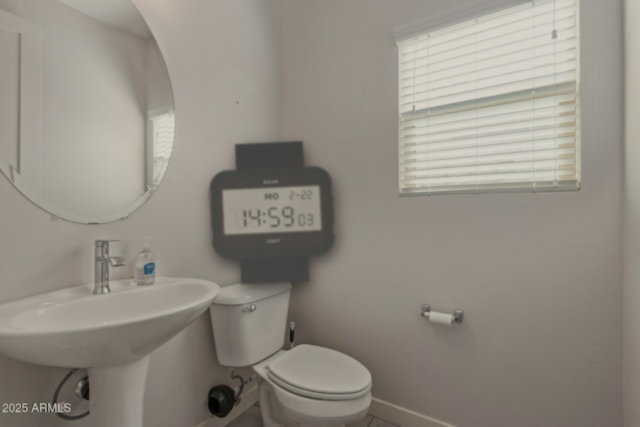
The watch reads **14:59:03**
